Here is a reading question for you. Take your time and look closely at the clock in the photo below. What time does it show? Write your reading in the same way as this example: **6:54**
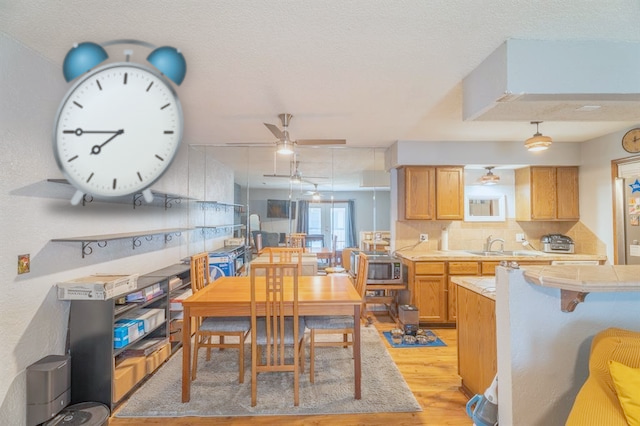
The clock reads **7:45**
